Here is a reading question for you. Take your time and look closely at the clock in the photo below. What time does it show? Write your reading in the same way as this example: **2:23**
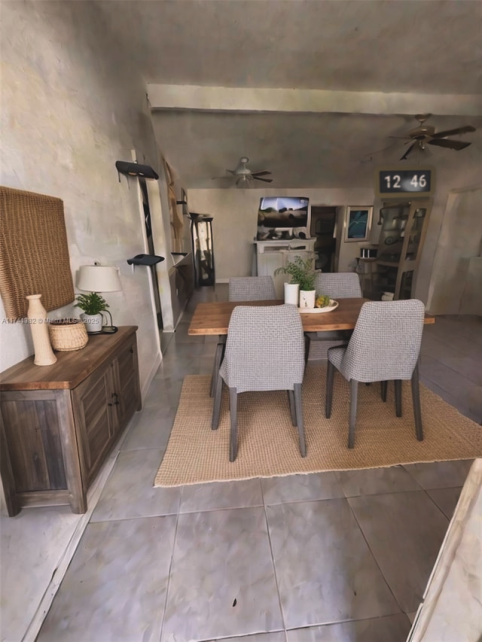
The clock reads **12:46**
